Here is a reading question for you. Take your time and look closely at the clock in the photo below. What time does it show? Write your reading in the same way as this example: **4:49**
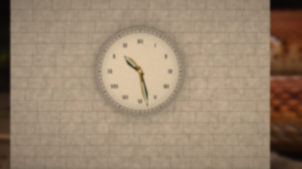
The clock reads **10:28**
